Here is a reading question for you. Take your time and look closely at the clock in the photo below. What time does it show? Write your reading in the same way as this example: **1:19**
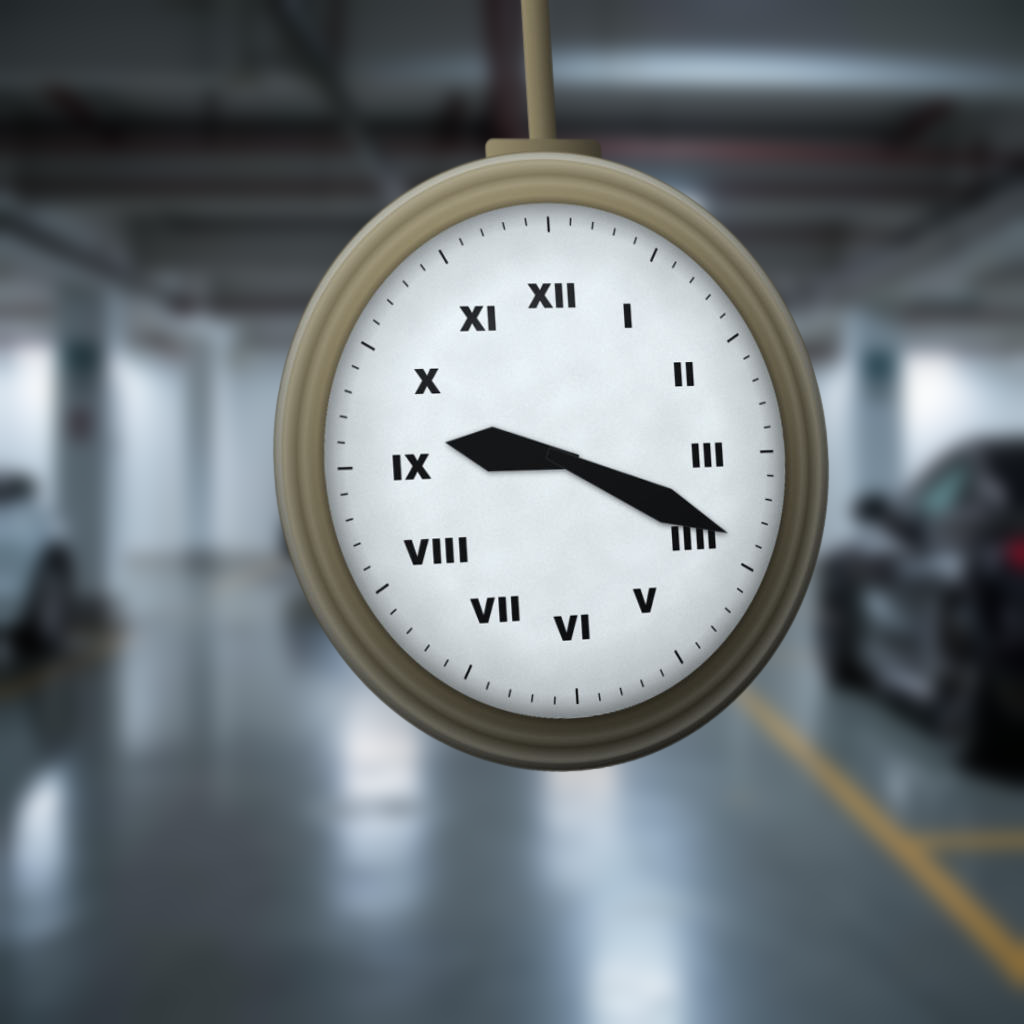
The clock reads **9:19**
